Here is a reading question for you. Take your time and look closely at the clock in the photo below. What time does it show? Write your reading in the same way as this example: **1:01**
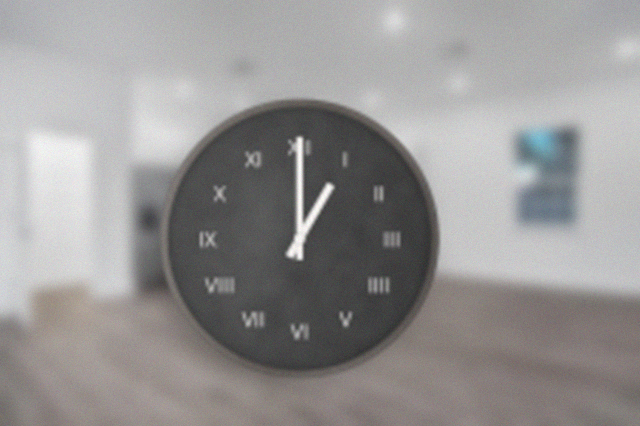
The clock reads **1:00**
